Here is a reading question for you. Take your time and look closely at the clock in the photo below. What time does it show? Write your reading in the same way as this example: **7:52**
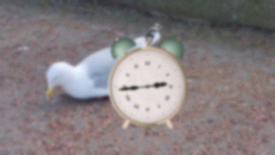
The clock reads **2:44**
